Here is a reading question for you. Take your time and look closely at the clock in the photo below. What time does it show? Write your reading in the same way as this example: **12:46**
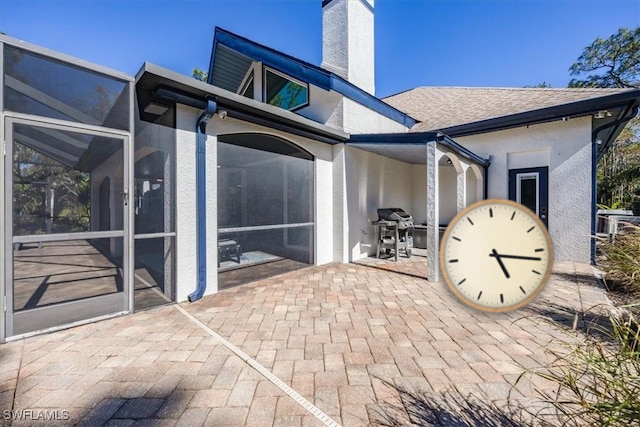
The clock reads **5:17**
